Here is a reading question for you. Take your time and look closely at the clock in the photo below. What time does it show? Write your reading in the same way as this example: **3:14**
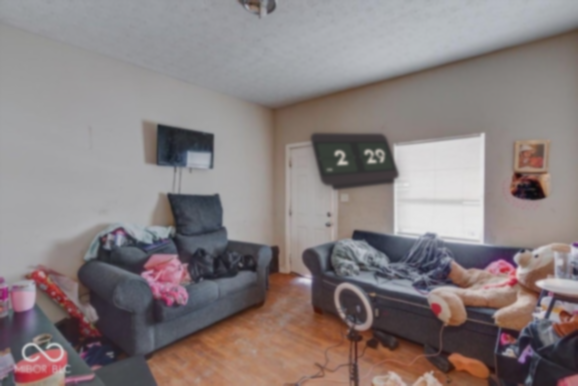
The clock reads **2:29**
